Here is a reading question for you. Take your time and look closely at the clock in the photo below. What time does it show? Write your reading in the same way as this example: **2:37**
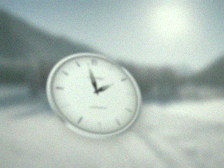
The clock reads **1:58**
